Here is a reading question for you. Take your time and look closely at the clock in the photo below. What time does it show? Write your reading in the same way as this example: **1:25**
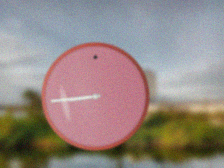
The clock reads **8:44**
